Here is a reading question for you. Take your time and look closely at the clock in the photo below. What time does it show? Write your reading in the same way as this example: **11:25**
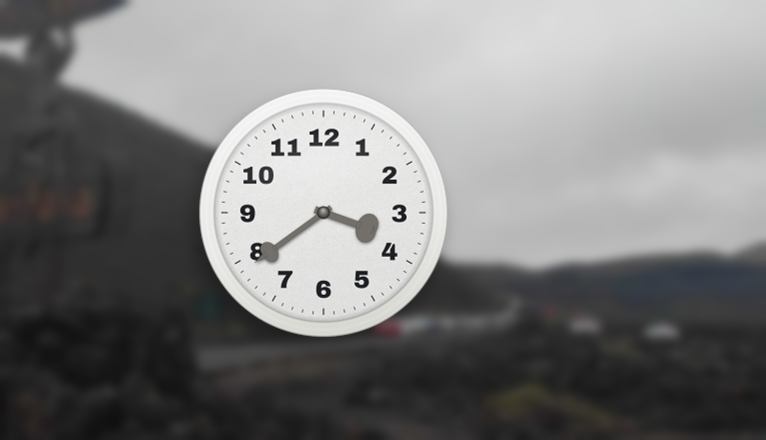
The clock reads **3:39**
